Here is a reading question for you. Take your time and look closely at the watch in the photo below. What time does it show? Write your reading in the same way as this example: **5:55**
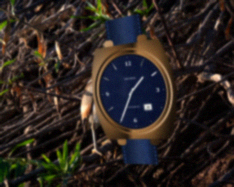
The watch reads **1:35**
